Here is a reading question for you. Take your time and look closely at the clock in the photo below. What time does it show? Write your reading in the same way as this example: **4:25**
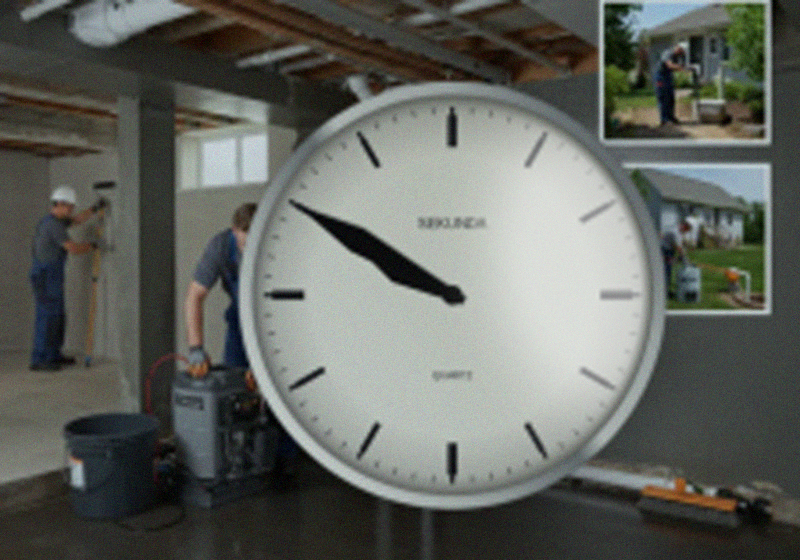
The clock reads **9:50**
